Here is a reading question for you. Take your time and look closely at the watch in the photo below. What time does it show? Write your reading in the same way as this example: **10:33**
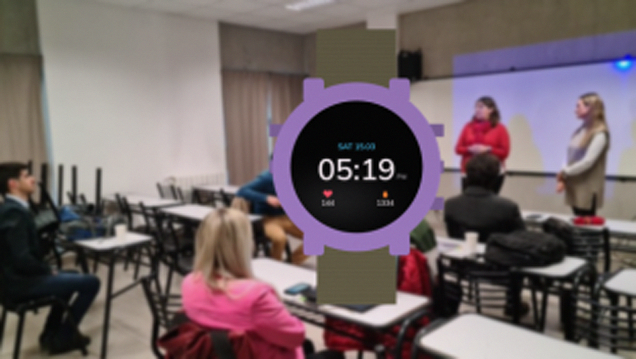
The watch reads **5:19**
